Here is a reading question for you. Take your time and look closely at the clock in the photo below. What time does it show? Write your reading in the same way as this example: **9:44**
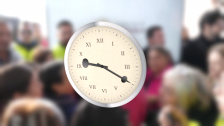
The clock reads **9:20**
